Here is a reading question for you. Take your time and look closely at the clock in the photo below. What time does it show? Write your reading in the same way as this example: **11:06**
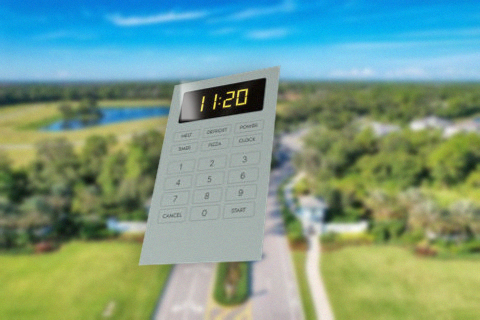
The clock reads **11:20**
